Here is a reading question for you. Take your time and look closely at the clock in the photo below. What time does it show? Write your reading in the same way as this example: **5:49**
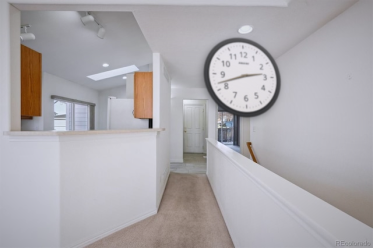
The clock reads **2:42**
